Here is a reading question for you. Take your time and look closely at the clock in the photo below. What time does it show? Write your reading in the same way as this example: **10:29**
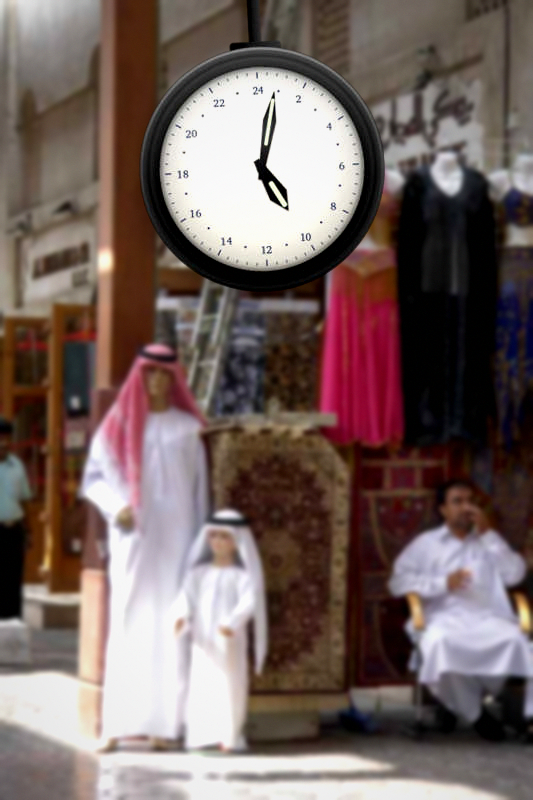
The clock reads **10:02**
